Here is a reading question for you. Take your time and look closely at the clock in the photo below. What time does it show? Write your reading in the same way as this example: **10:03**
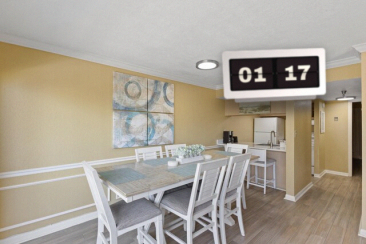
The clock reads **1:17**
